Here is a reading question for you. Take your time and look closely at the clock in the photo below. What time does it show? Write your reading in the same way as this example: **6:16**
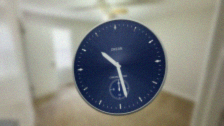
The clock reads **10:28**
